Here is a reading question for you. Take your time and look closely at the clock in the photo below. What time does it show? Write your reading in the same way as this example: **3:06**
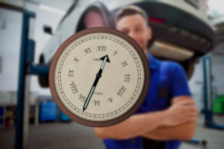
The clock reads **12:33**
